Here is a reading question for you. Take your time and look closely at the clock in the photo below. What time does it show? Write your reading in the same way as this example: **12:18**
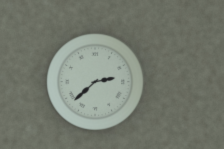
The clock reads **2:38**
